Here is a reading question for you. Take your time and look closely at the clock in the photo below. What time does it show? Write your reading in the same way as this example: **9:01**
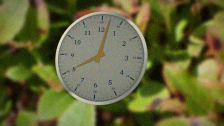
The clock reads **8:02**
